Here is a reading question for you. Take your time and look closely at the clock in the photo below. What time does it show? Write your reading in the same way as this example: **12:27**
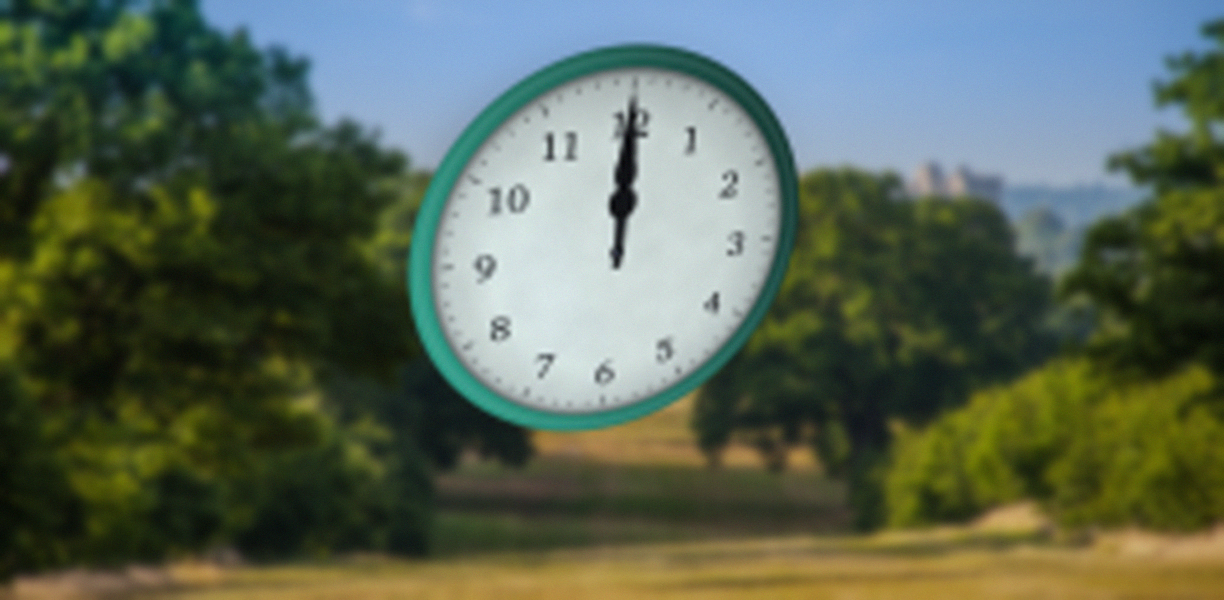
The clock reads **12:00**
